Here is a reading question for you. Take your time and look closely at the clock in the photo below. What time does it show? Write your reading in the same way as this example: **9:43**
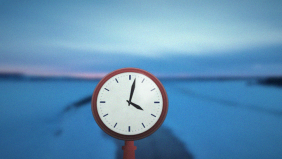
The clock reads **4:02**
